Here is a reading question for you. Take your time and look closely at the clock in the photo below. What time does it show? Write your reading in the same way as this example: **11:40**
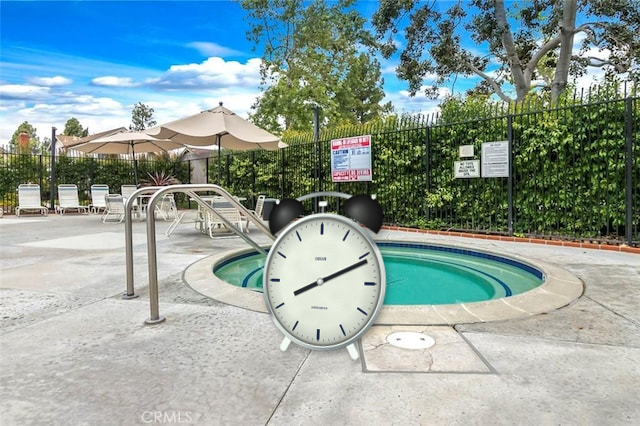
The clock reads **8:11**
